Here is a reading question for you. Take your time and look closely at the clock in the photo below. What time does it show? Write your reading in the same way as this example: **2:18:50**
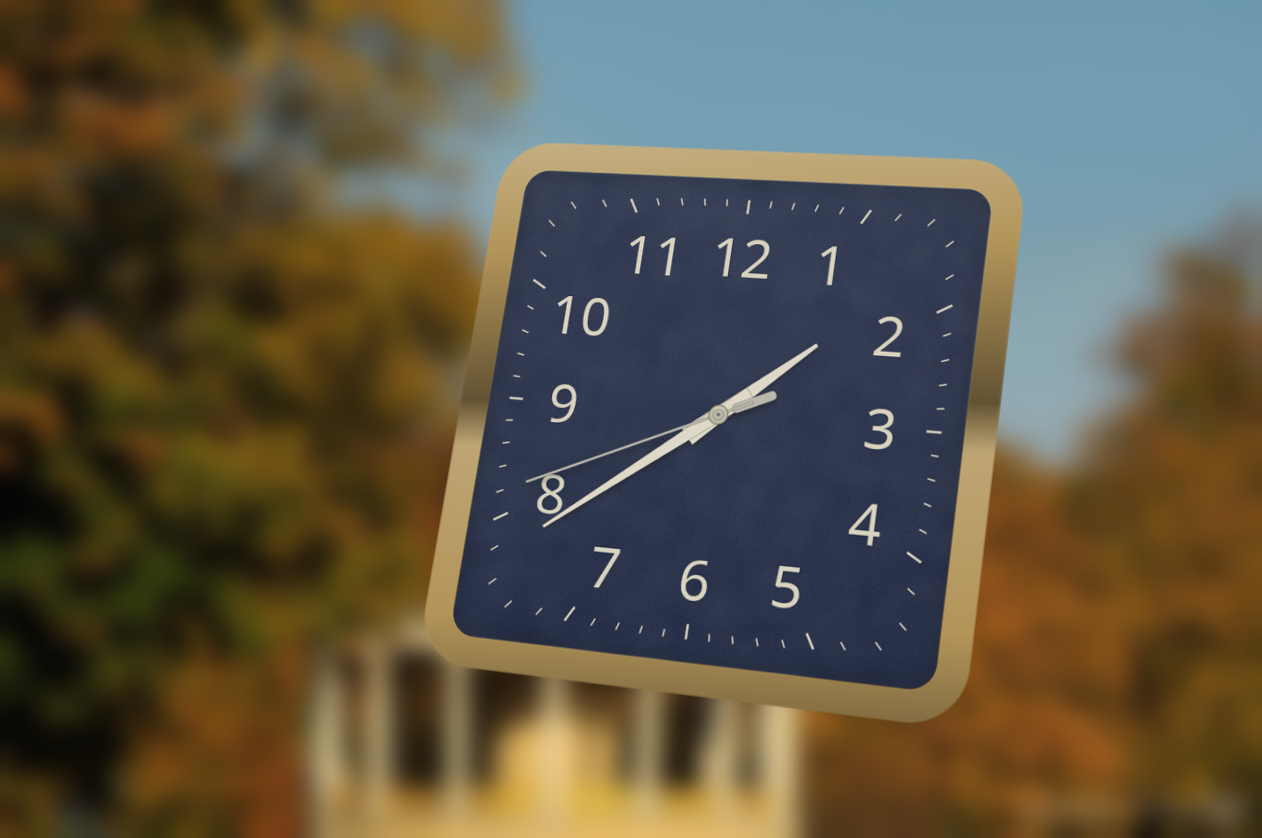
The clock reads **1:38:41**
